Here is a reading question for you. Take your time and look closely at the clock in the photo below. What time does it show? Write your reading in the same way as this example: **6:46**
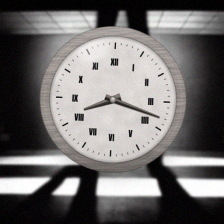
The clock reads **8:18**
